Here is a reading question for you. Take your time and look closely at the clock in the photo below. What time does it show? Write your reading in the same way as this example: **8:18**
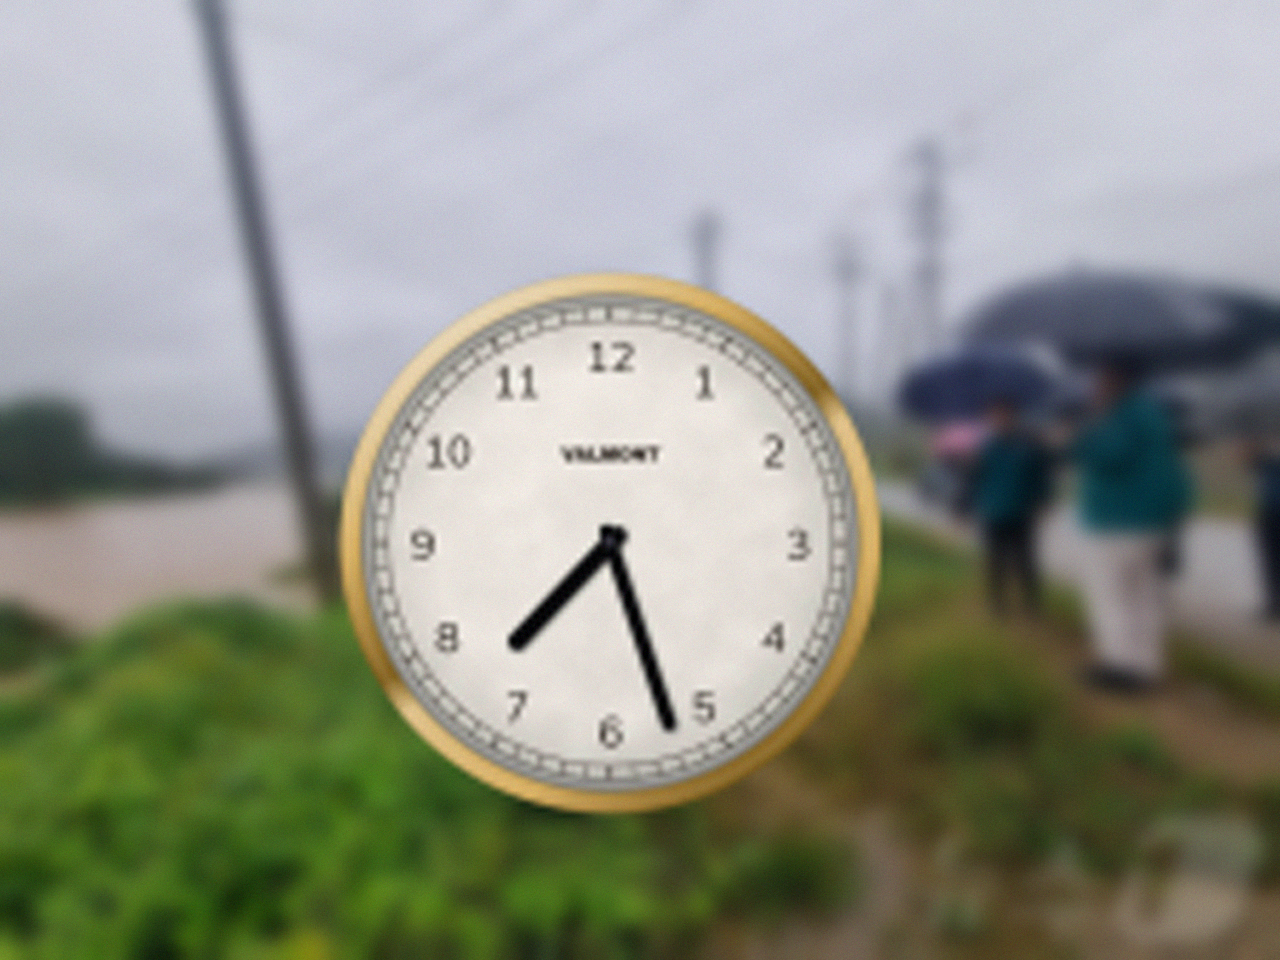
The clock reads **7:27**
